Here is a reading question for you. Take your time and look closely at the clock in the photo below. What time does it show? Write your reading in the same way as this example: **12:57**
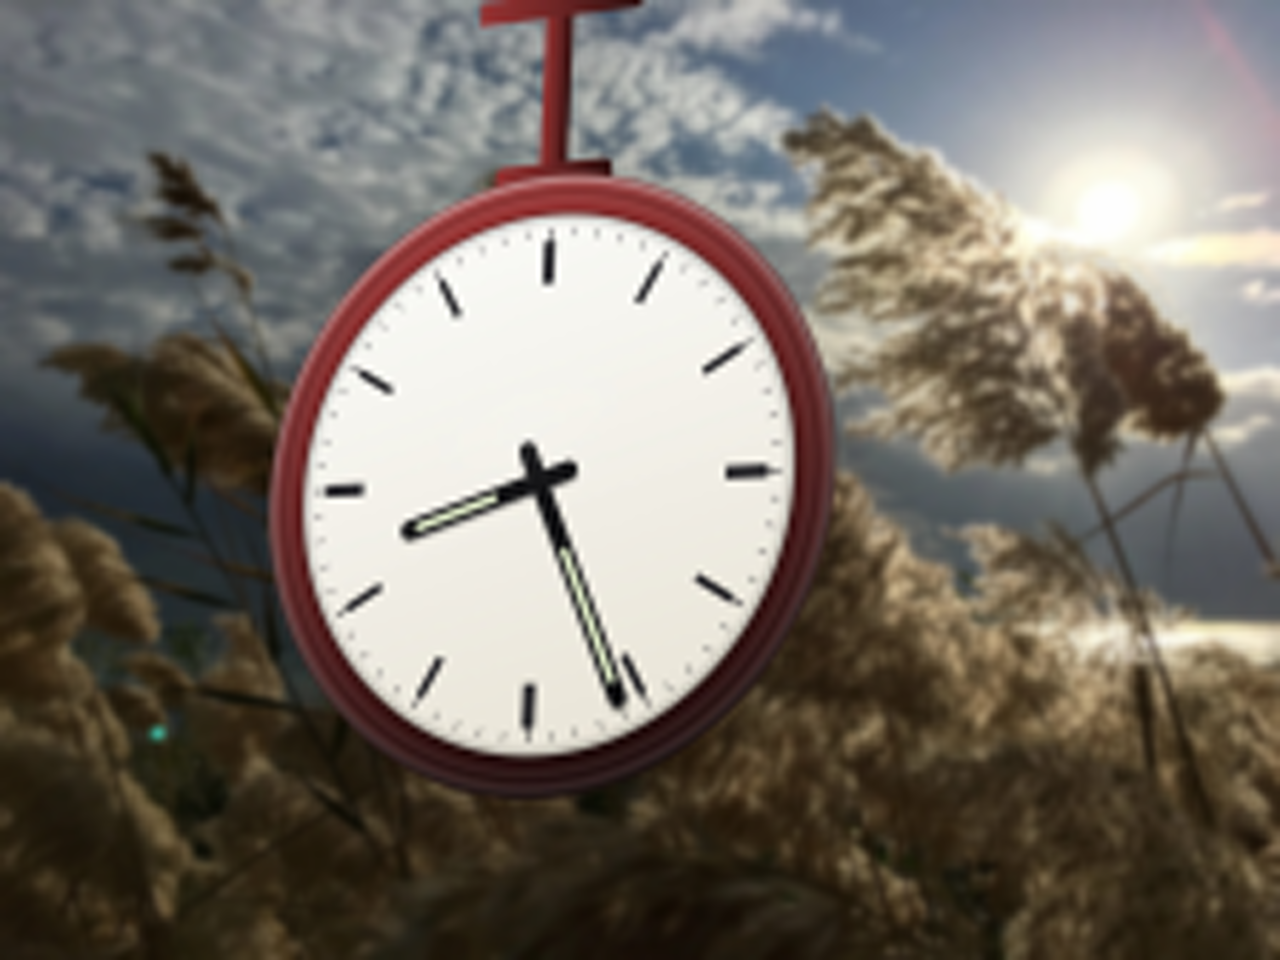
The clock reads **8:26**
